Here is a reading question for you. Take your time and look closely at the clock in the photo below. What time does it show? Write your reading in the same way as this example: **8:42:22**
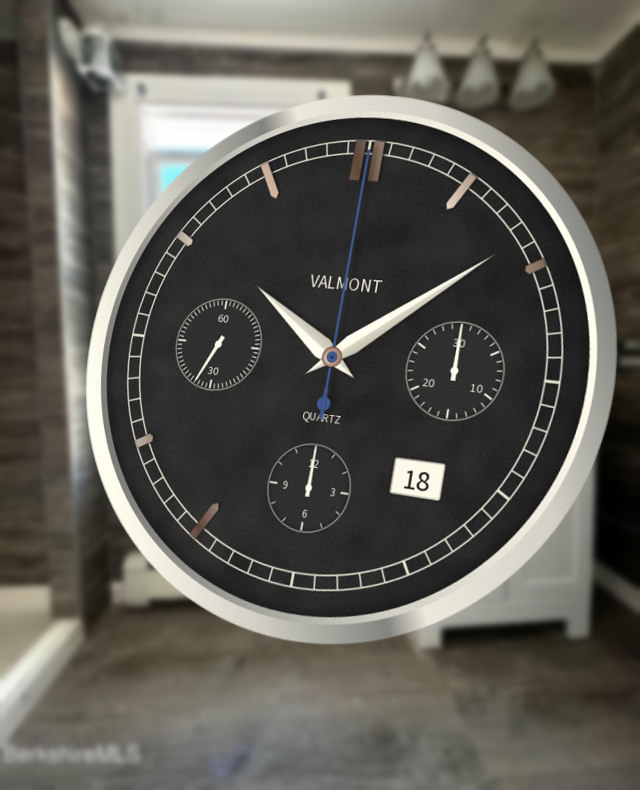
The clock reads **10:08:34**
